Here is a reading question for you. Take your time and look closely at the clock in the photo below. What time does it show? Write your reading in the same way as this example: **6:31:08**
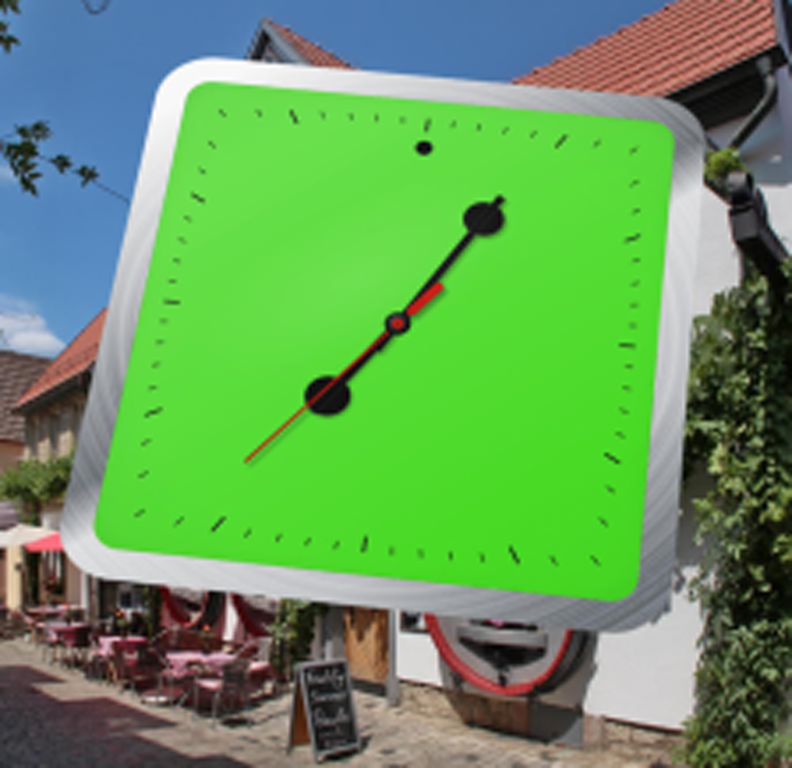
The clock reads **7:04:36**
